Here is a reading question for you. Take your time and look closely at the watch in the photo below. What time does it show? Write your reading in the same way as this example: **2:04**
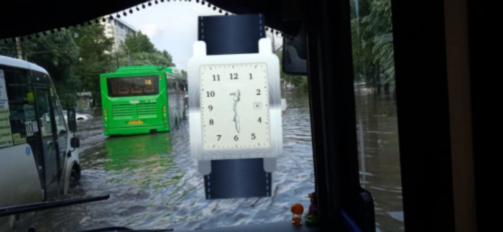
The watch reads **12:29**
